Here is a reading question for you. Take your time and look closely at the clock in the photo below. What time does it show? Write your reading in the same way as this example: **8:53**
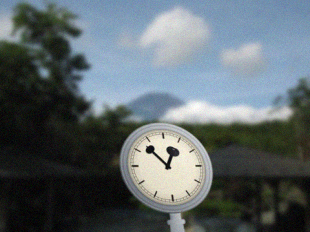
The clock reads **12:53**
